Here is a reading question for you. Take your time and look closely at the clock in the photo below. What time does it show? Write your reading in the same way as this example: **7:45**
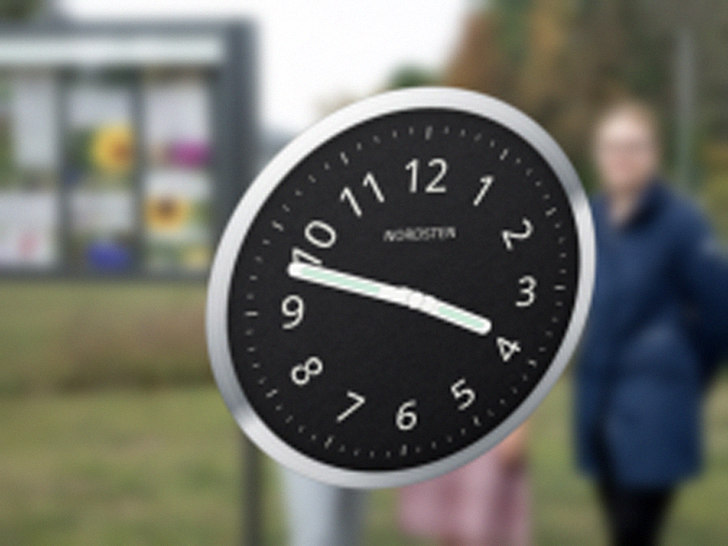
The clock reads **3:48**
